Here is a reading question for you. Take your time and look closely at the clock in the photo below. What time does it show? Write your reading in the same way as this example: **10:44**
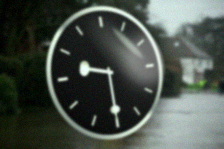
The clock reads **9:30**
